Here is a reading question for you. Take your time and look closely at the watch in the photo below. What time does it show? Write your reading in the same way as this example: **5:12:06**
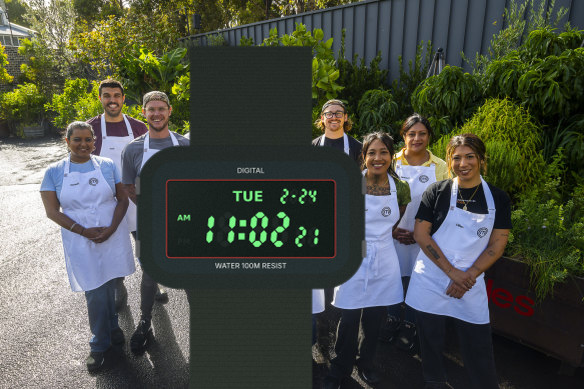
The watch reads **11:02:21**
